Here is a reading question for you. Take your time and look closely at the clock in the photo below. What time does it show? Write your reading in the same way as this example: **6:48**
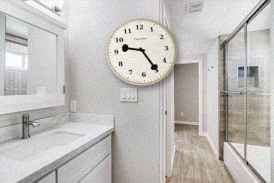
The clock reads **9:25**
